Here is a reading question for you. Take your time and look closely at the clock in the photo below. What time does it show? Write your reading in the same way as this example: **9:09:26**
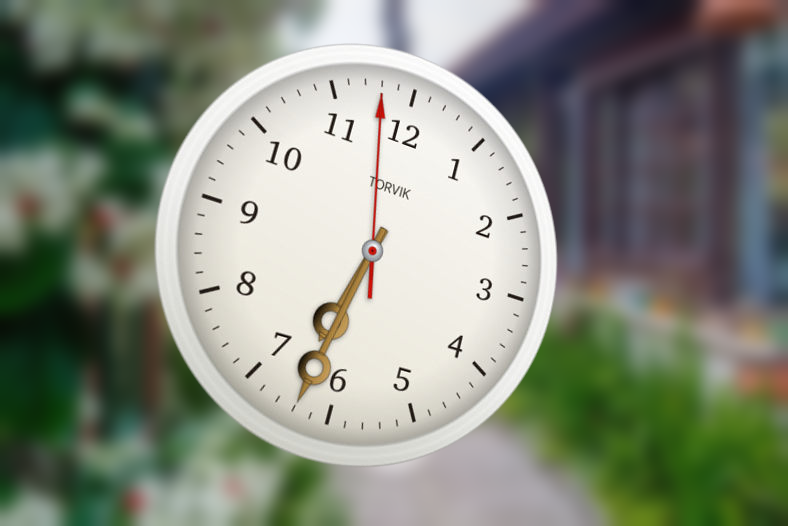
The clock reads **6:31:58**
